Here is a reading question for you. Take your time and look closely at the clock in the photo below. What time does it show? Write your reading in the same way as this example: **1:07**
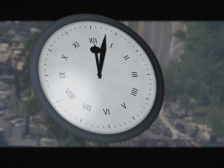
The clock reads **12:03**
